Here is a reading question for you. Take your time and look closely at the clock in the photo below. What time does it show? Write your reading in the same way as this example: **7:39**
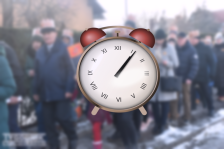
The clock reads **1:06**
